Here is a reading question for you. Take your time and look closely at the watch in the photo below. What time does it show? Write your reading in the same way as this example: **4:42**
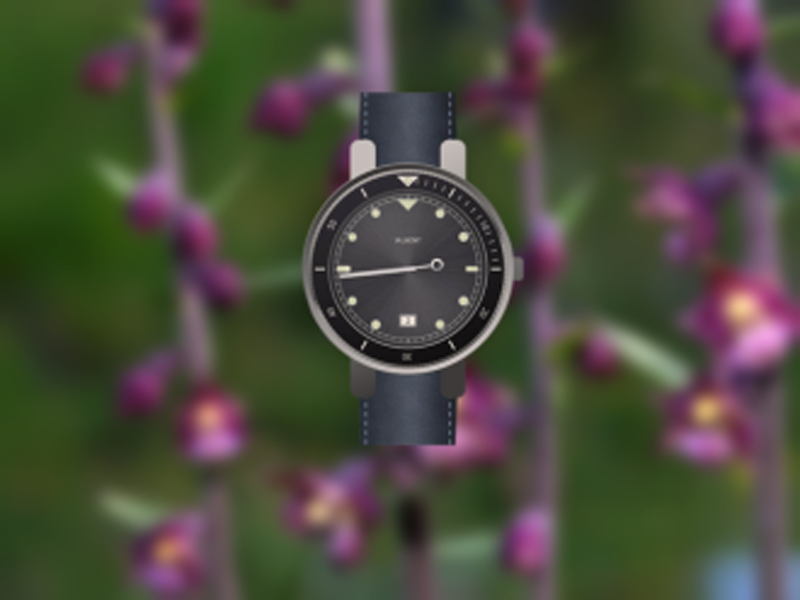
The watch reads **2:44**
